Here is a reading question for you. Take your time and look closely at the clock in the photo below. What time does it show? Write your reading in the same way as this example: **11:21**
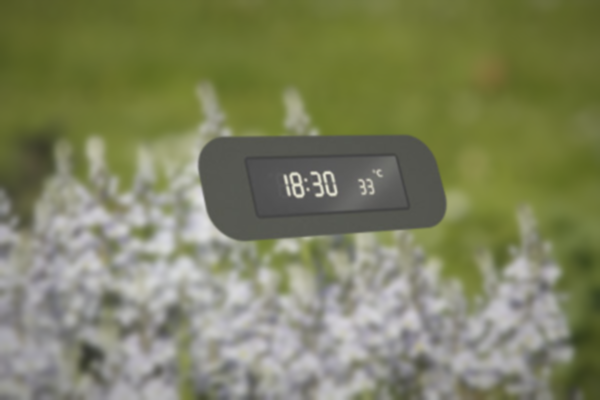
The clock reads **18:30**
